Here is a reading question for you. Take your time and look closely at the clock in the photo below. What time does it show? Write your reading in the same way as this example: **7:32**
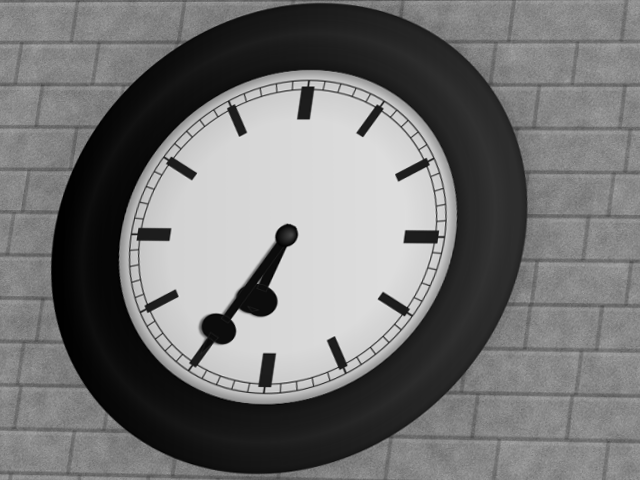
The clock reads **6:35**
